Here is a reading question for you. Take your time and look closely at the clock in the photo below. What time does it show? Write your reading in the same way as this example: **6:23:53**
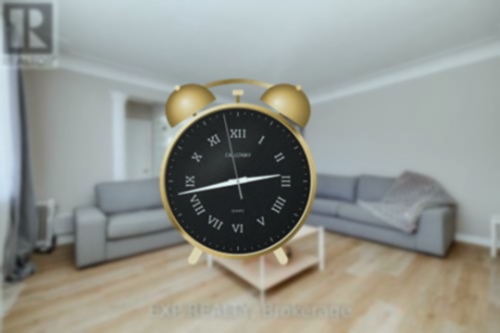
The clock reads **2:42:58**
